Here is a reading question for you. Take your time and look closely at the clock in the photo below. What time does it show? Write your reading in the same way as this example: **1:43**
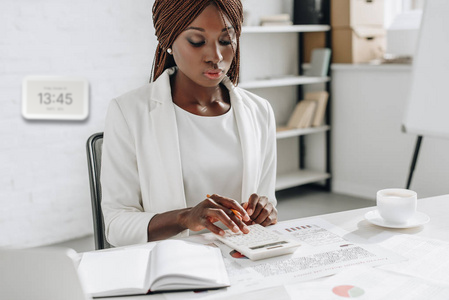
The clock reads **13:45**
